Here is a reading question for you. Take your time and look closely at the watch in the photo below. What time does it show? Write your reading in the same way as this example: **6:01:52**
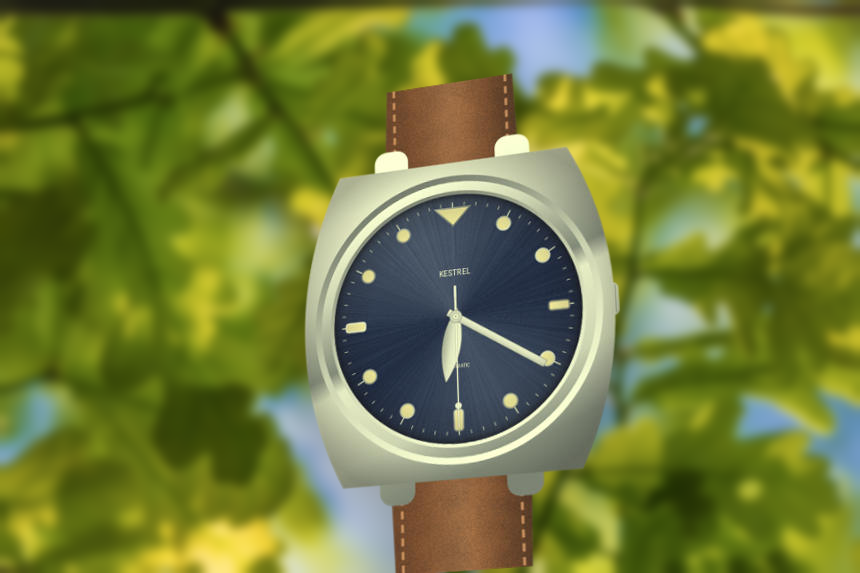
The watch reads **6:20:30**
